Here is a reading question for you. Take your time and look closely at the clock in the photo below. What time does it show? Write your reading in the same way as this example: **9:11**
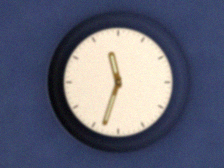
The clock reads **11:33**
